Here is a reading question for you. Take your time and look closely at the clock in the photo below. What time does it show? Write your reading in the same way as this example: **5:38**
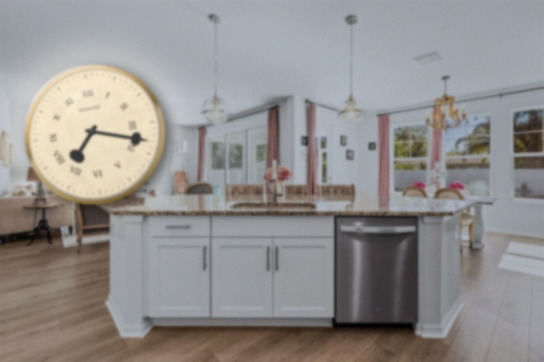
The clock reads **7:18**
